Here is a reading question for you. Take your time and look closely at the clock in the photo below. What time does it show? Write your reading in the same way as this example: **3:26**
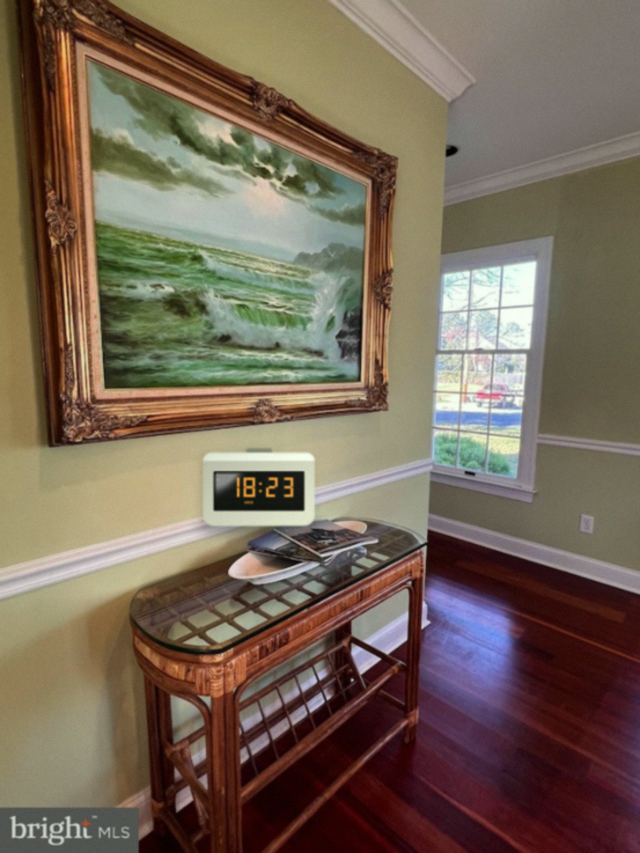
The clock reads **18:23**
